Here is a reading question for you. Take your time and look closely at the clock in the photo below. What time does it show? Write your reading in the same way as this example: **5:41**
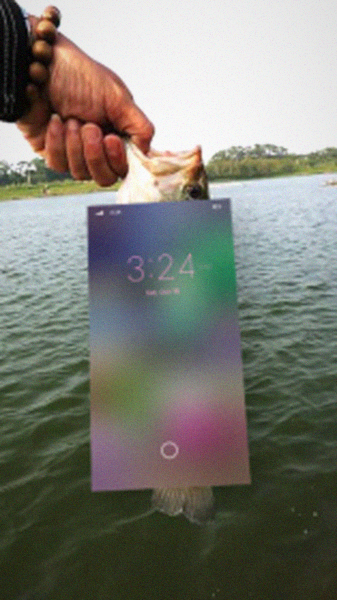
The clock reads **3:24**
